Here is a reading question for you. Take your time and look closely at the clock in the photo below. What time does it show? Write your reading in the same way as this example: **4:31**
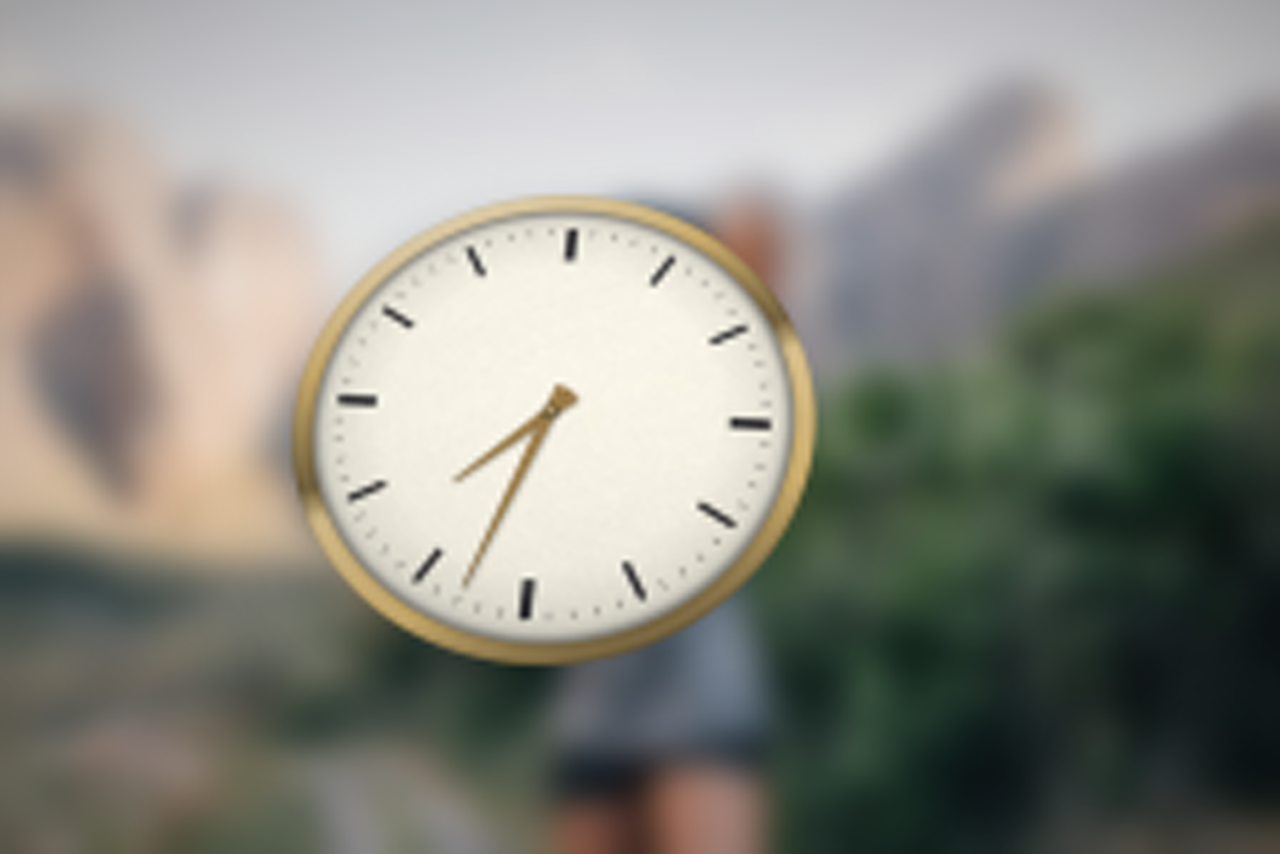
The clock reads **7:33**
